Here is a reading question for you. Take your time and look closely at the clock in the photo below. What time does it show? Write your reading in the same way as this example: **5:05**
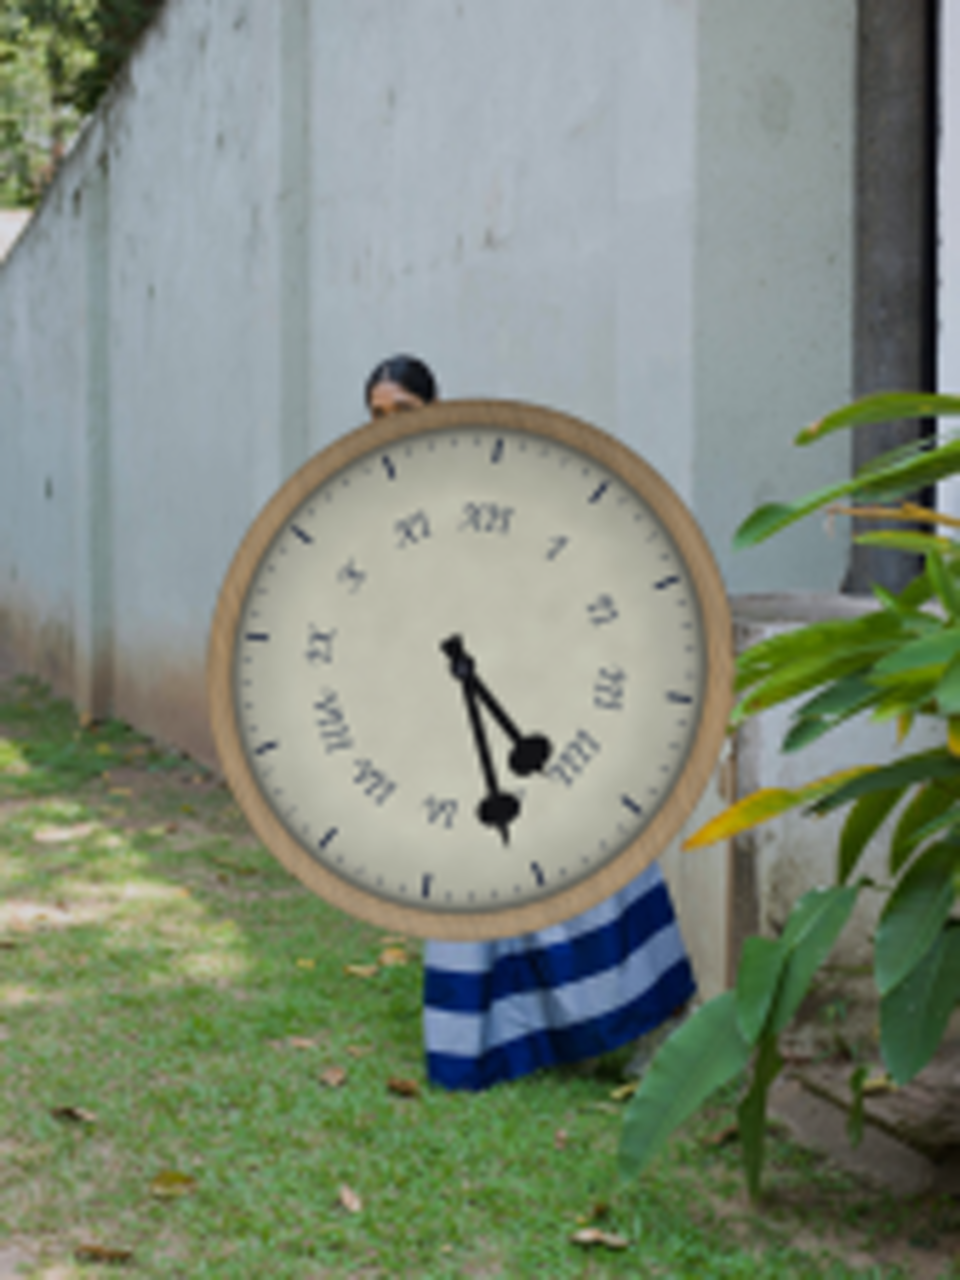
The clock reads **4:26**
